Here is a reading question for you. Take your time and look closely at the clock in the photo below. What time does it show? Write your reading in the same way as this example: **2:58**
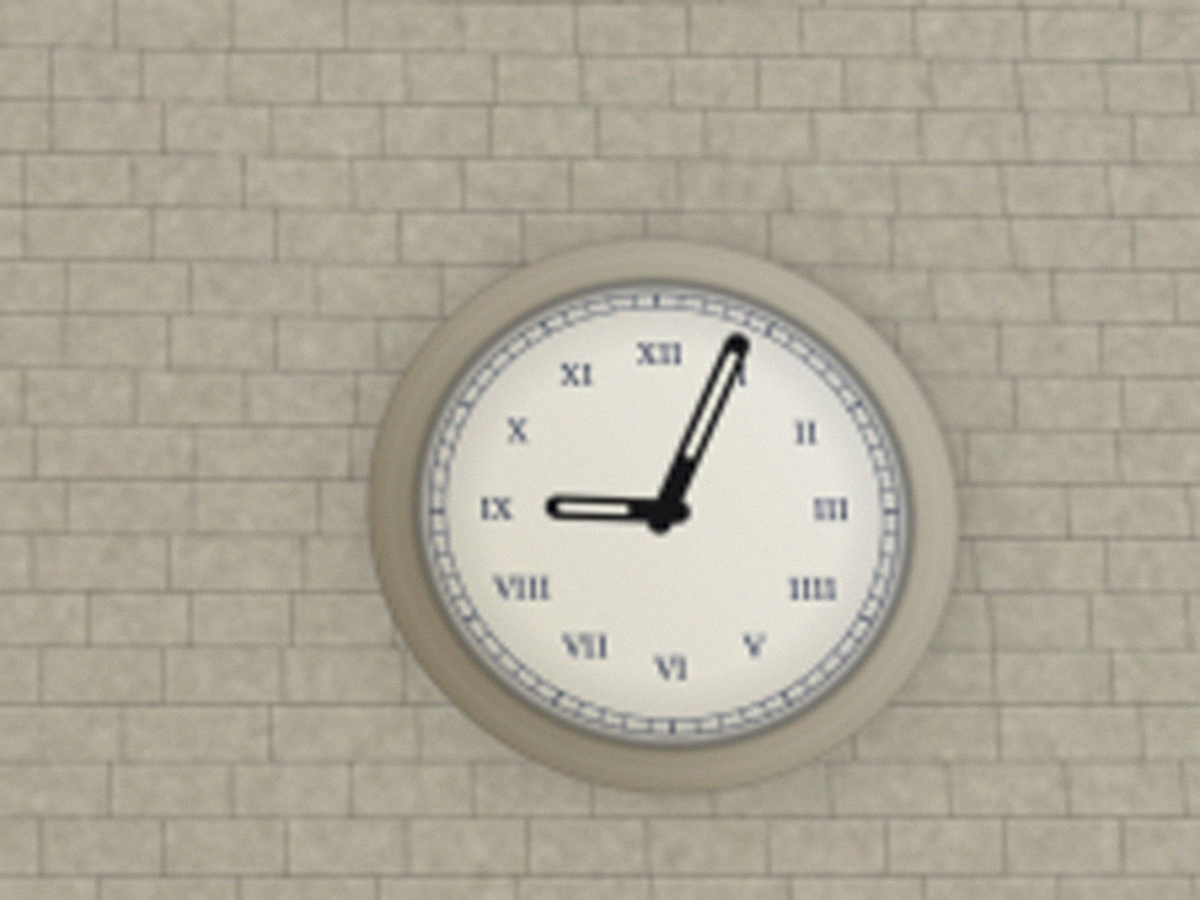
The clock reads **9:04**
